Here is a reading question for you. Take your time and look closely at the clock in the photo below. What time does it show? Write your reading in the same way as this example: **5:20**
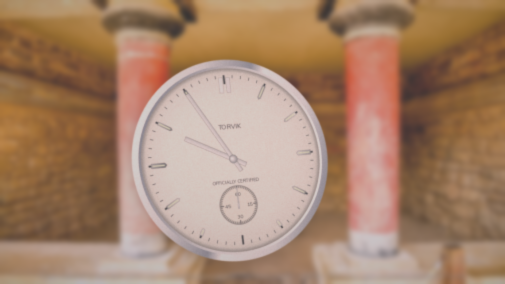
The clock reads **9:55**
